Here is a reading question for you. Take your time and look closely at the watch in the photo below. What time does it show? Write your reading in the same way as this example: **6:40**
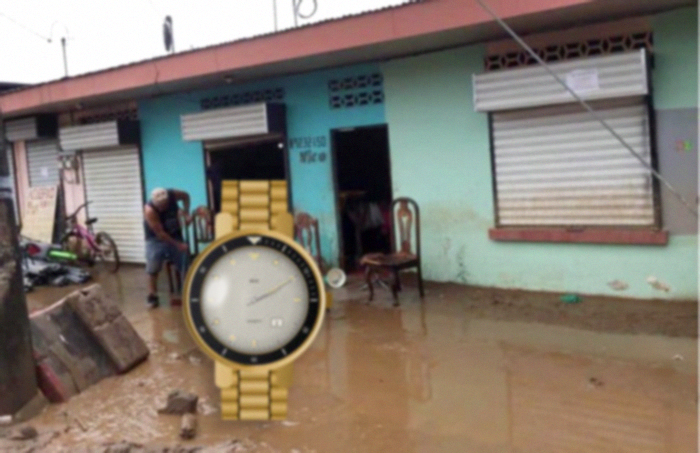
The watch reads **2:10**
